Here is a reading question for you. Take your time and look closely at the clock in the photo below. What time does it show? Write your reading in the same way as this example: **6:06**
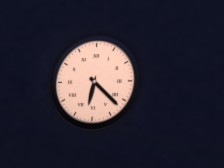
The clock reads **6:22**
